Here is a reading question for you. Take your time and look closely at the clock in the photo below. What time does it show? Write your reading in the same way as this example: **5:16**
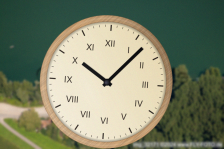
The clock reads **10:07**
